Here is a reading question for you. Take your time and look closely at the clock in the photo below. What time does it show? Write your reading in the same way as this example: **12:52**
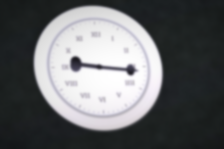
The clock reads **9:16**
